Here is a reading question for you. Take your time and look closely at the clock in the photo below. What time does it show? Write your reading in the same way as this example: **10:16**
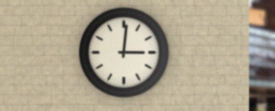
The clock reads **3:01**
